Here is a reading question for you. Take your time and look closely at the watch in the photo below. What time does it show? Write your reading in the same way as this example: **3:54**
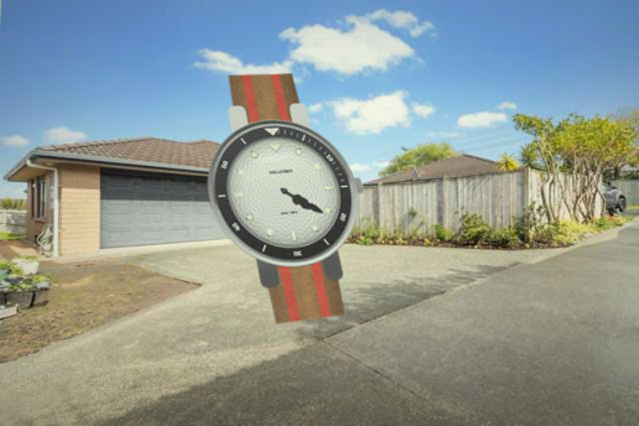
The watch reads **4:21**
